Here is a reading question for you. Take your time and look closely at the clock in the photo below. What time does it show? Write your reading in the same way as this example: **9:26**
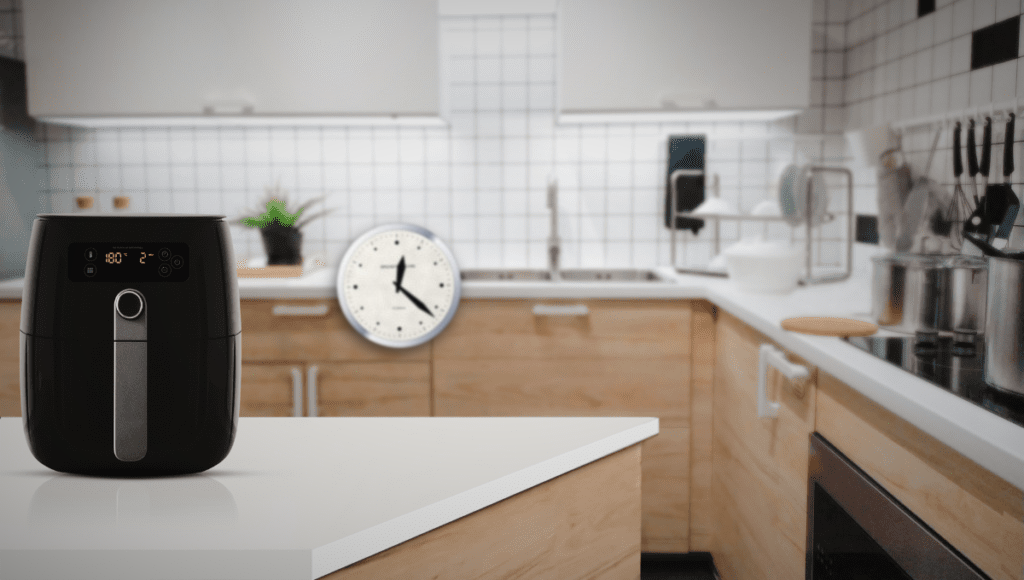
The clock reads **12:22**
